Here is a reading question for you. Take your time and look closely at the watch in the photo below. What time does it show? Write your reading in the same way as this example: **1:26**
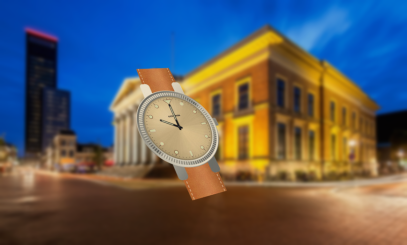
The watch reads **10:00**
